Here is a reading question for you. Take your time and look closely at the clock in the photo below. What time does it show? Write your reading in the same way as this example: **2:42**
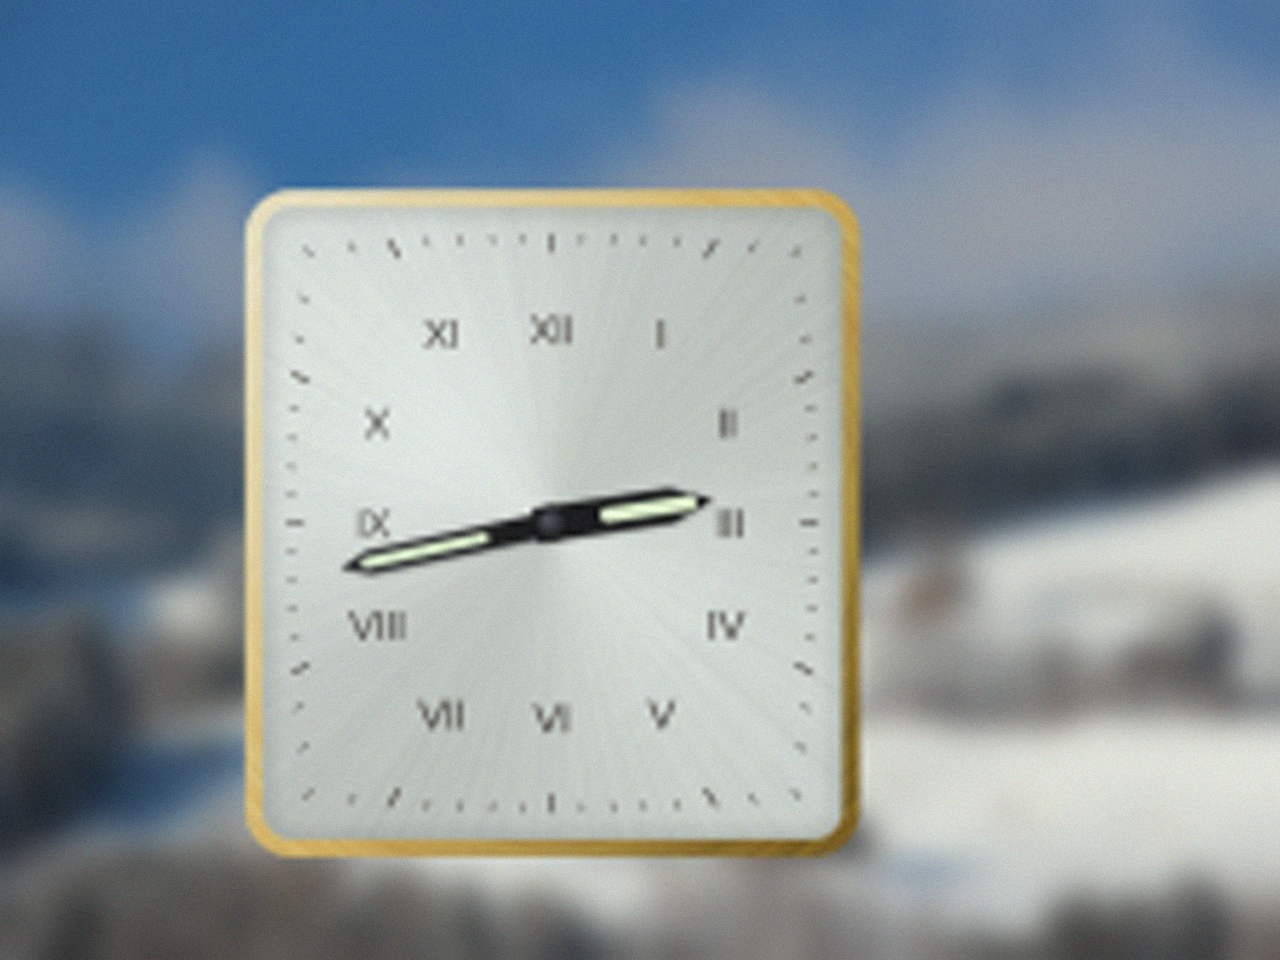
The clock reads **2:43**
